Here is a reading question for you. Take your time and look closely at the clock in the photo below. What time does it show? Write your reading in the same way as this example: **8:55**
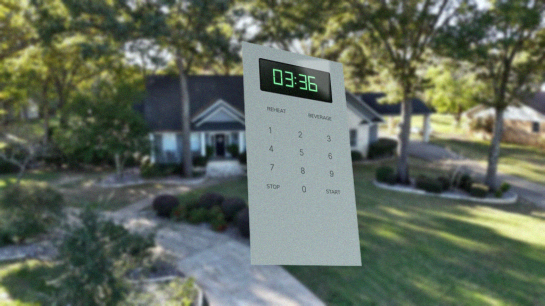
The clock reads **3:36**
